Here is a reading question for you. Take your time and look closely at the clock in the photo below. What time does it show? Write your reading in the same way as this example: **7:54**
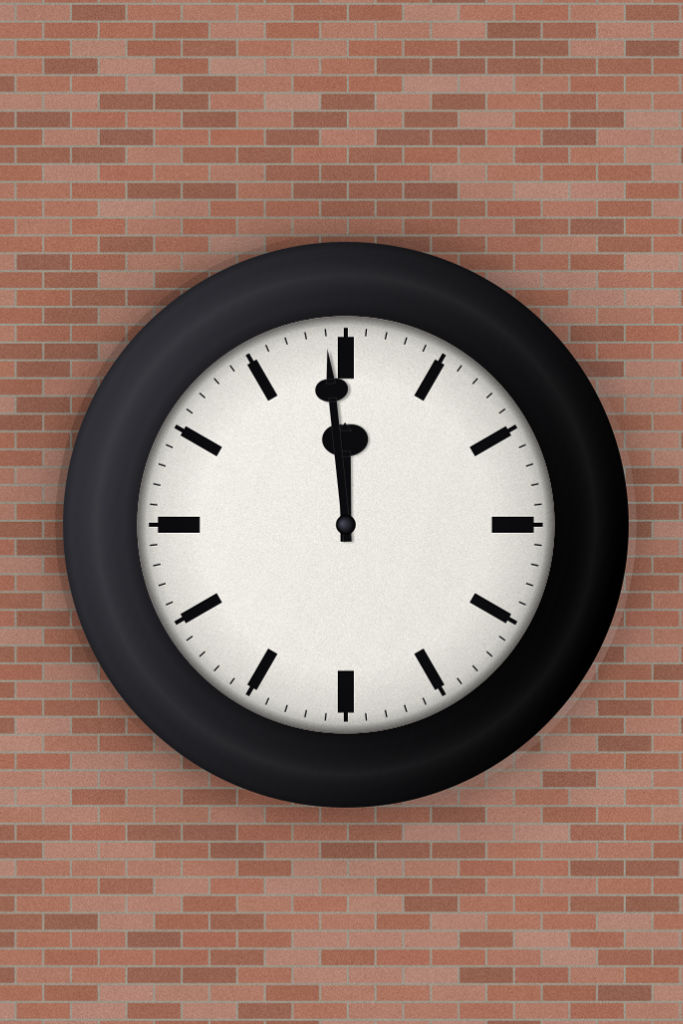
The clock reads **11:59**
